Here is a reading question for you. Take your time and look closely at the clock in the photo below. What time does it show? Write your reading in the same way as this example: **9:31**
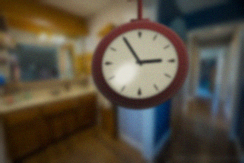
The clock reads **2:55**
